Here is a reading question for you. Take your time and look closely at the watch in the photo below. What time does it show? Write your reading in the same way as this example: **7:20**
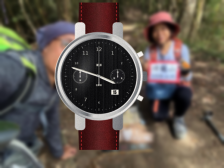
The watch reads **3:48**
